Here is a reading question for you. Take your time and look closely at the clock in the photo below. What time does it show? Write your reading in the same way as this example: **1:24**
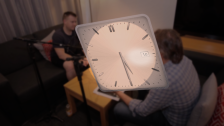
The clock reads **5:30**
